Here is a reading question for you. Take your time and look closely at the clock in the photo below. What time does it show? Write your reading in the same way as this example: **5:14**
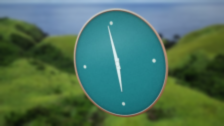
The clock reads **5:59**
